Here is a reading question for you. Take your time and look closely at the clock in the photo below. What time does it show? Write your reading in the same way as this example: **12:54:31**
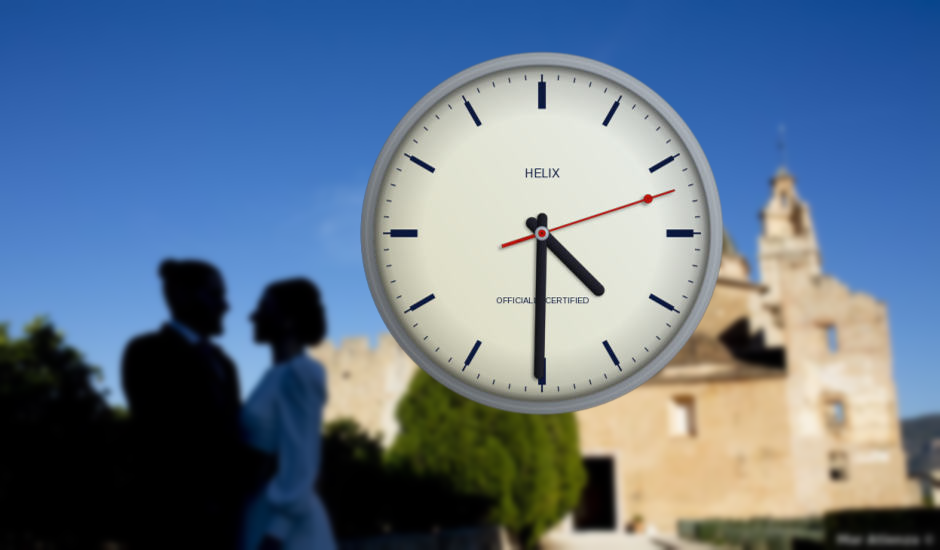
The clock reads **4:30:12**
